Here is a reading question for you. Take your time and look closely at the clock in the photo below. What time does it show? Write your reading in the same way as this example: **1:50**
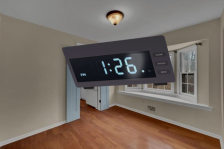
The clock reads **1:26**
